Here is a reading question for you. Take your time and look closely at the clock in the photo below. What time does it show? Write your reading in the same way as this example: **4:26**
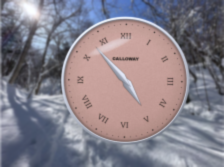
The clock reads **4:53**
